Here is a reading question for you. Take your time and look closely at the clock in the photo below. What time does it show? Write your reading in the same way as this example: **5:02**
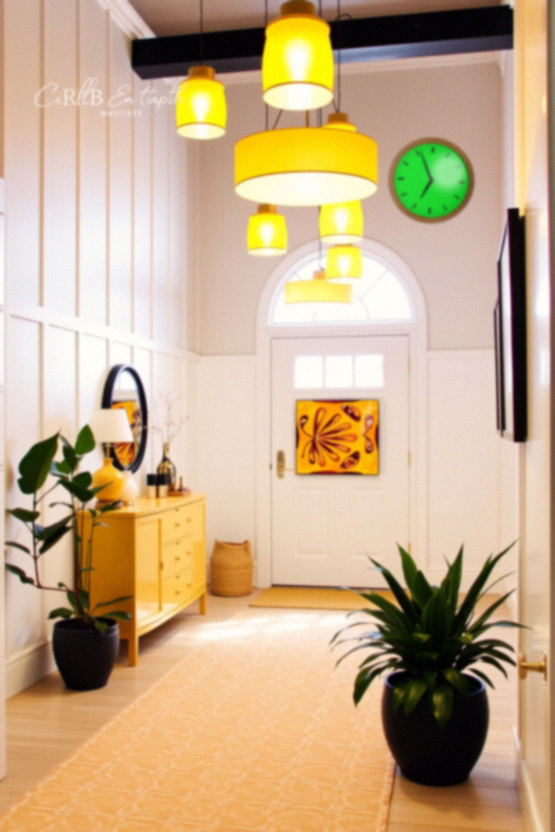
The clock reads **6:56**
